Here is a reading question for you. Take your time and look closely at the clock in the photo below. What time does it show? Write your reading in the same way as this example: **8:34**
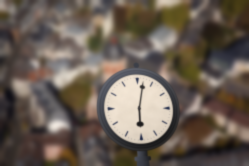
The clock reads **6:02**
